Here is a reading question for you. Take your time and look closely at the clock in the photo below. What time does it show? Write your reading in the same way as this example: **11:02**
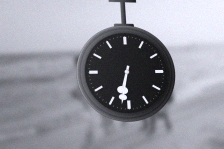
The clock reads **6:32**
